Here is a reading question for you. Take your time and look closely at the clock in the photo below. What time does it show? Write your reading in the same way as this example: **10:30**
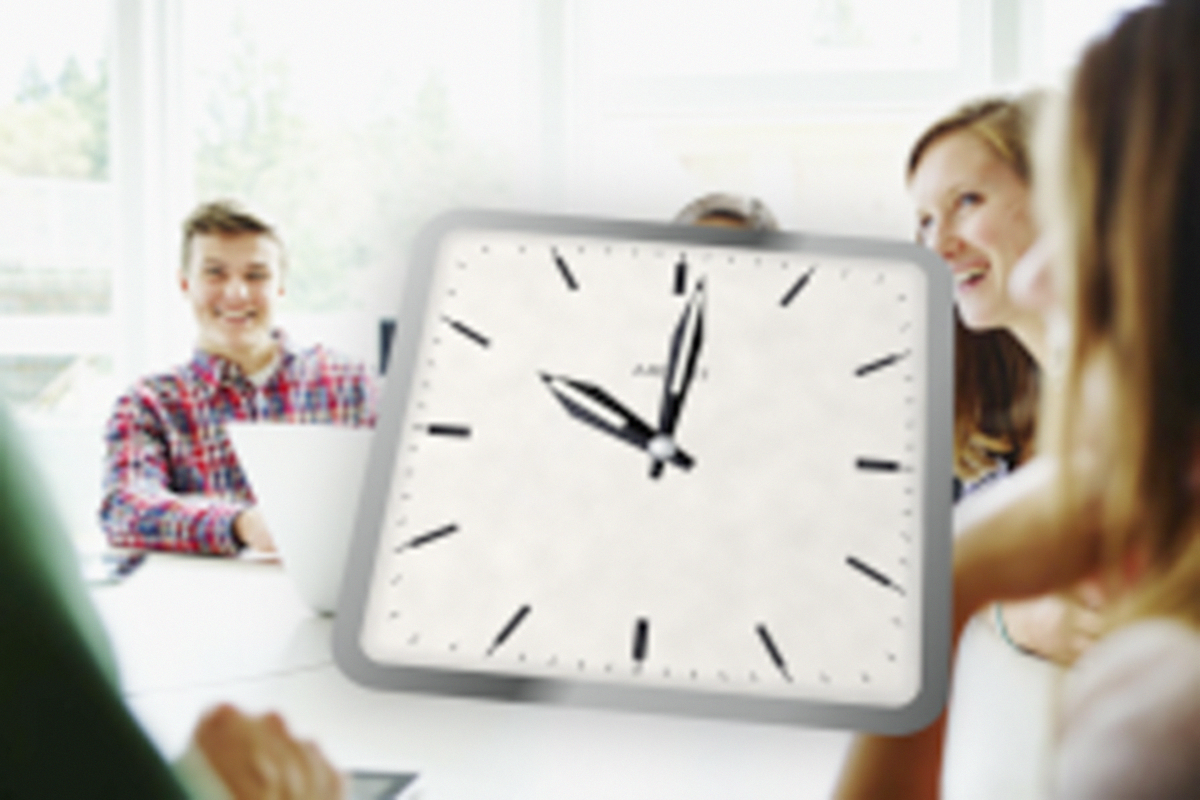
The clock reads **10:01**
